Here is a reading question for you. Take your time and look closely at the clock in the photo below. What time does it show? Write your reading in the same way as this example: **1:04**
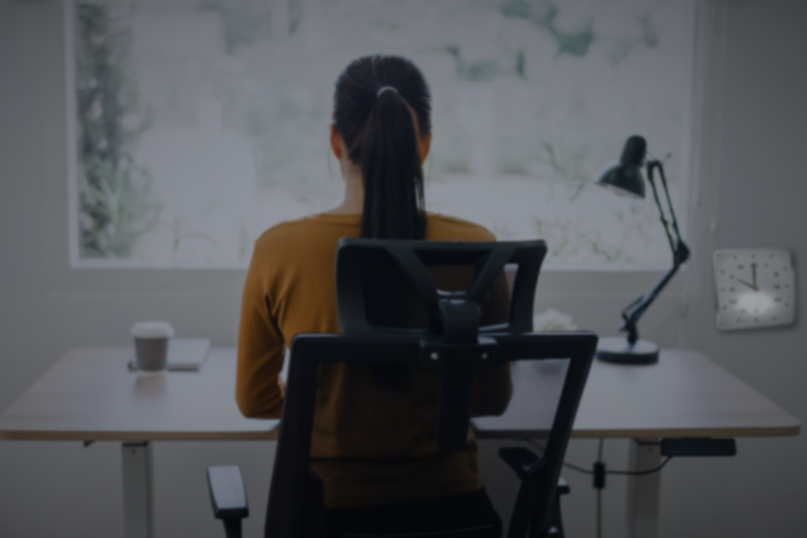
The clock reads **10:00**
